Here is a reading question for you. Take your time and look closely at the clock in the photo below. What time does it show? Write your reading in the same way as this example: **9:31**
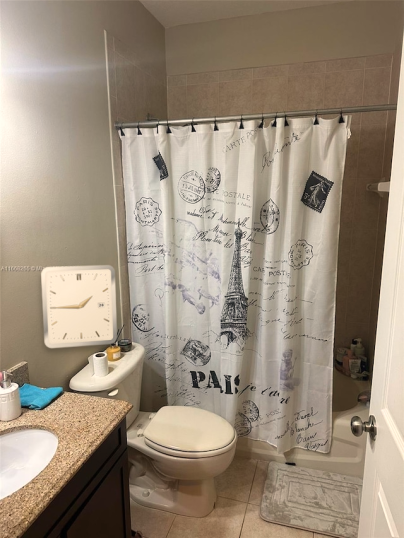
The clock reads **1:45**
